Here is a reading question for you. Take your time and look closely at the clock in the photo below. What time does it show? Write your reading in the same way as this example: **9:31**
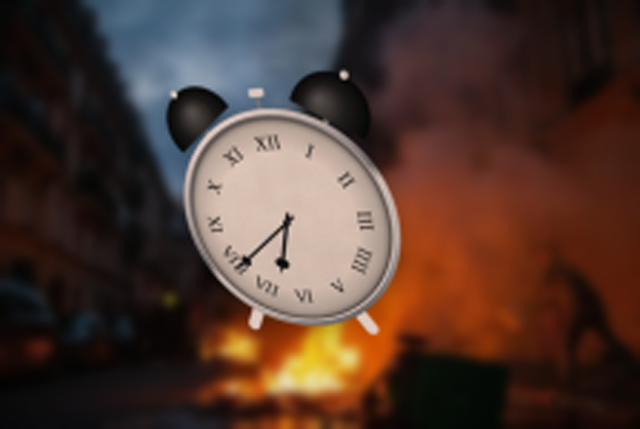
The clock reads **6:39**
